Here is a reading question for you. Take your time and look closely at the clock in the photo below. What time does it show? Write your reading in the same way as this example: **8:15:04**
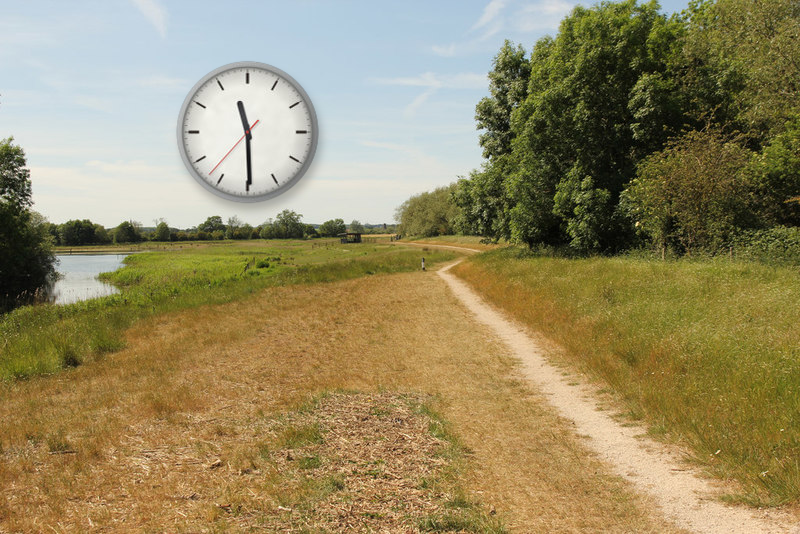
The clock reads **11:29:37**
